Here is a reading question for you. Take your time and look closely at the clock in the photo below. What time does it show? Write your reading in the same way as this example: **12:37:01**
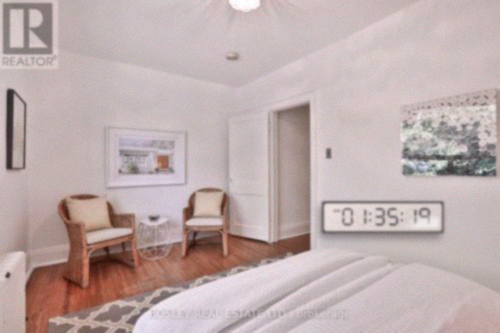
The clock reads **1:35:19**
